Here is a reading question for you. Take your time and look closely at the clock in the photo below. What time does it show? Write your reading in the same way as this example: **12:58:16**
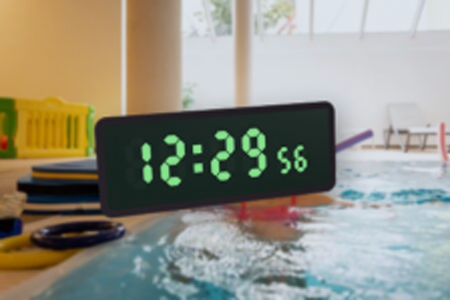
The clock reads **12:29:56**
